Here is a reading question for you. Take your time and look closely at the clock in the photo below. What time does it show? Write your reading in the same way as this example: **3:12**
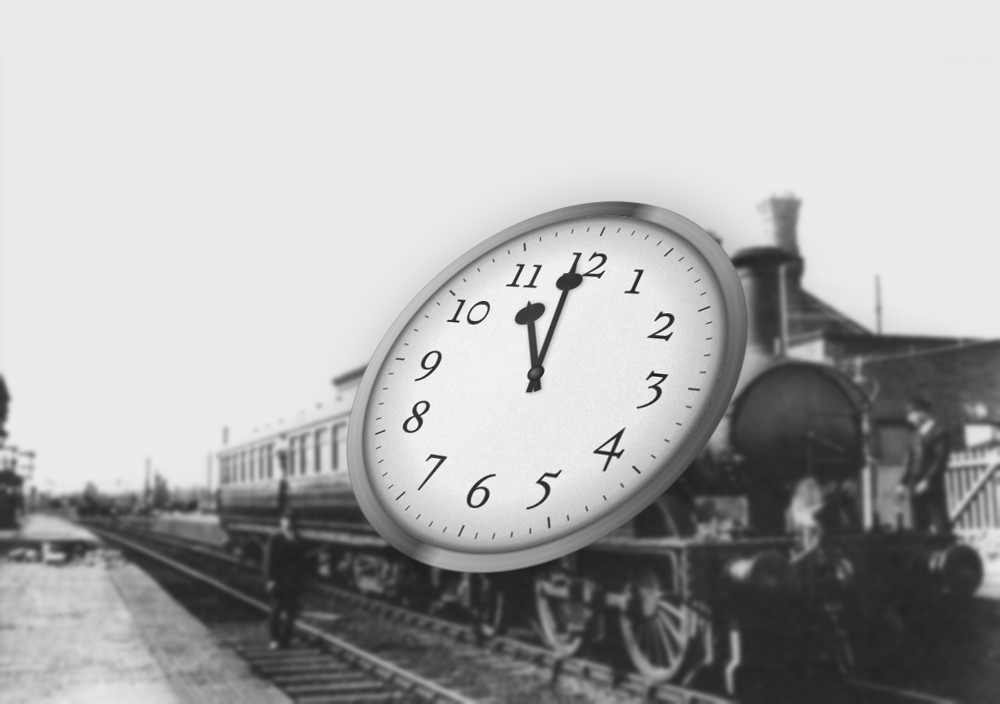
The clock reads **10:59**
